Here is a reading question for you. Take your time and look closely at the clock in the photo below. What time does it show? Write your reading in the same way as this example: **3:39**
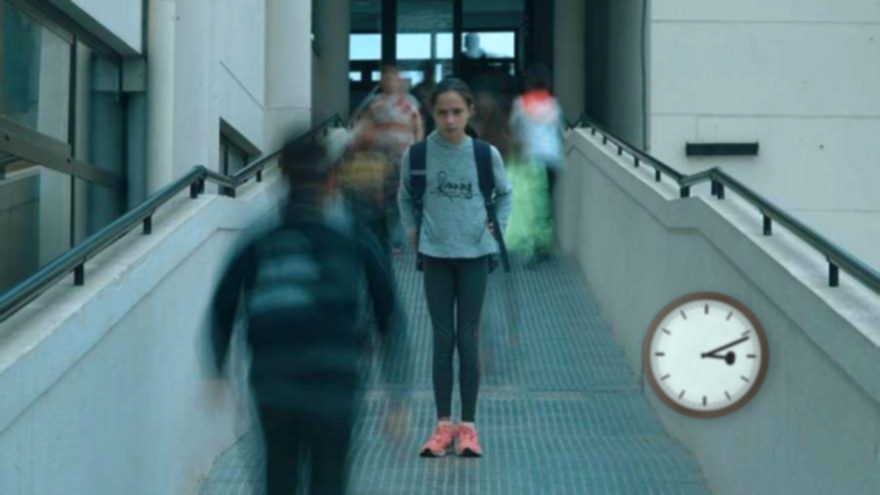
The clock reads **3:11**
